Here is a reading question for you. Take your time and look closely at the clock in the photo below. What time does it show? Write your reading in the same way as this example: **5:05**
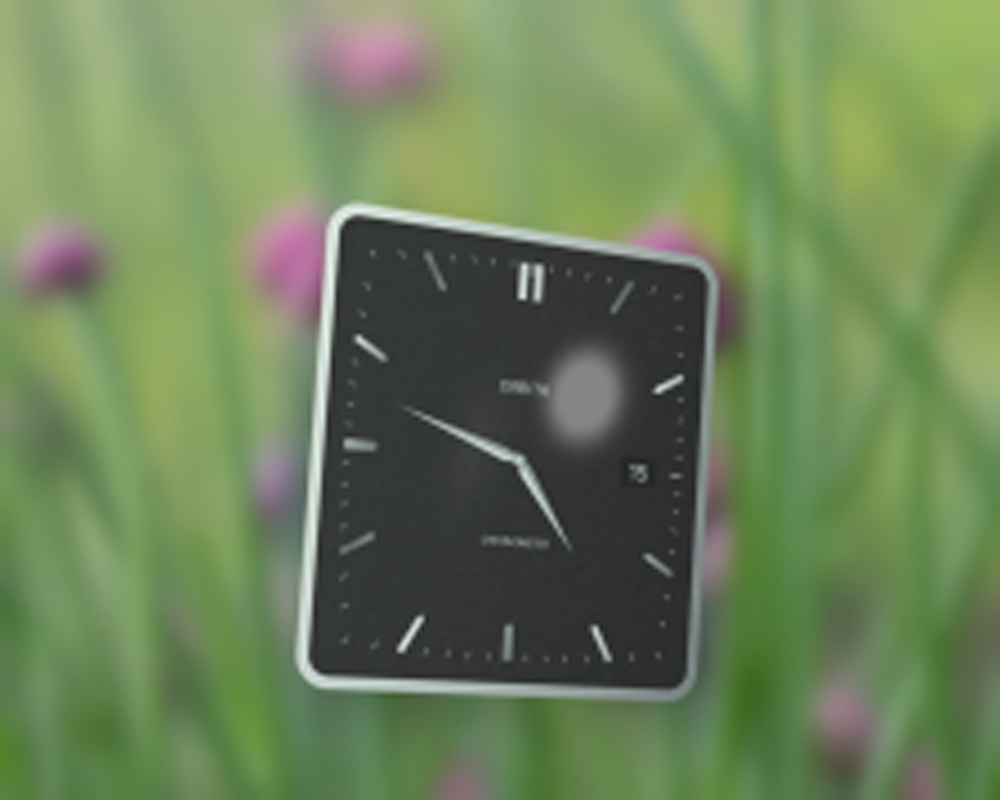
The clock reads **4:48**
